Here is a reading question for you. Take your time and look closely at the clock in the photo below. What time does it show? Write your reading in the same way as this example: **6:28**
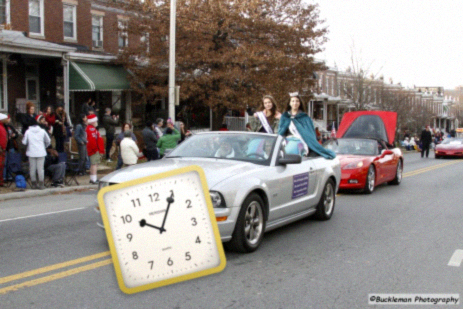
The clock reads **10:05**
